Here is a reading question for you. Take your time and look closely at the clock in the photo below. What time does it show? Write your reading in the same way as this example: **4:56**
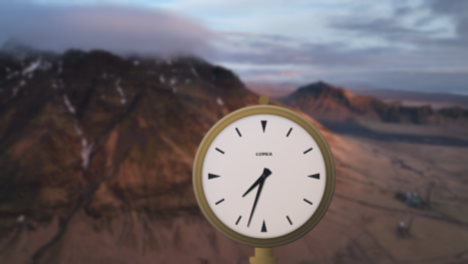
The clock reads **7:33**
